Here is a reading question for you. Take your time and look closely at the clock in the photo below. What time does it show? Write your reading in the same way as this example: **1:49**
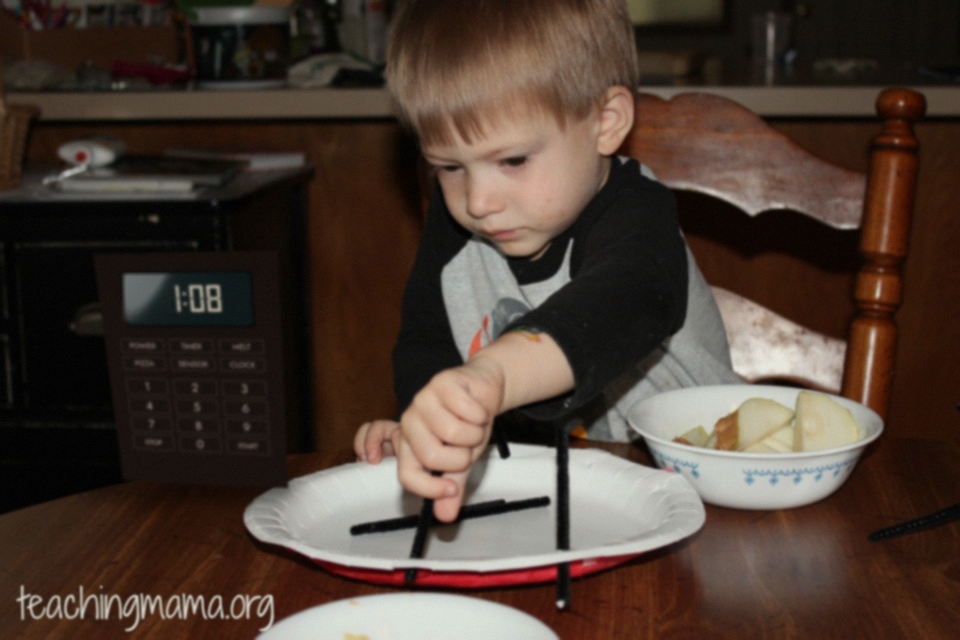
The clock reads **1:08**
